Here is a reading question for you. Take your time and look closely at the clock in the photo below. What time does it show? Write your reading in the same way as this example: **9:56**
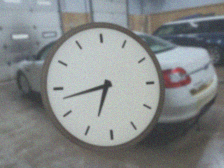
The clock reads **6:43**
